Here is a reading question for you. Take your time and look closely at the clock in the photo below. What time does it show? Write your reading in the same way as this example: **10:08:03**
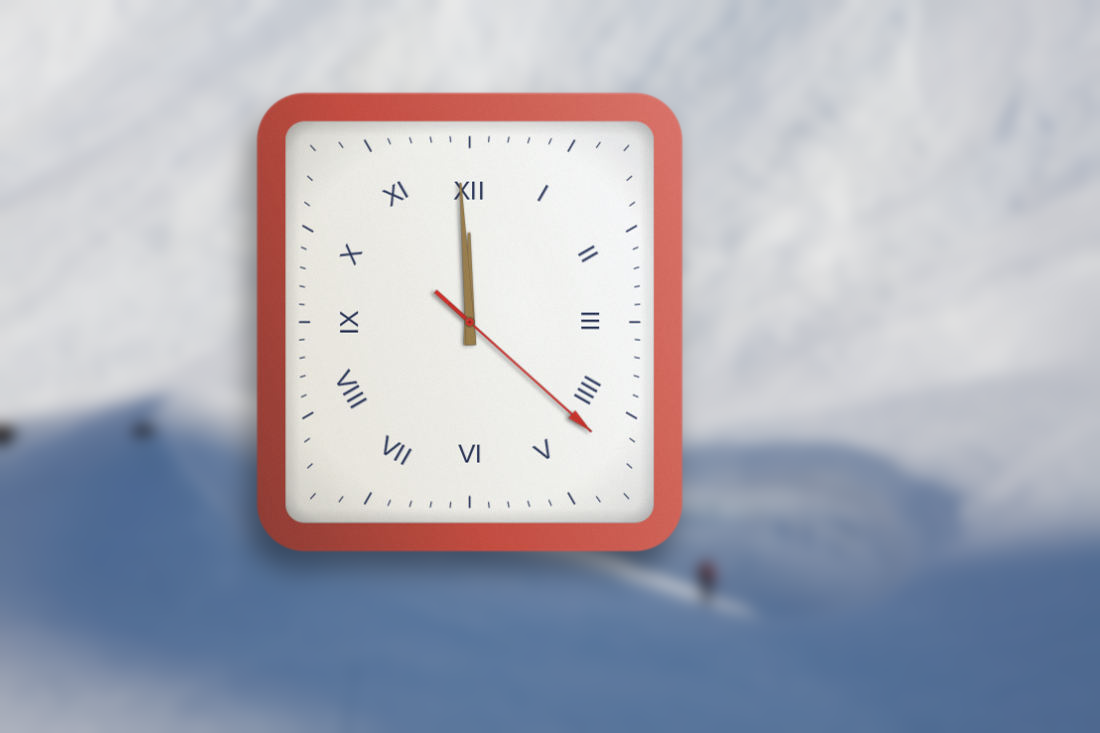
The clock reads **11:59:22**
